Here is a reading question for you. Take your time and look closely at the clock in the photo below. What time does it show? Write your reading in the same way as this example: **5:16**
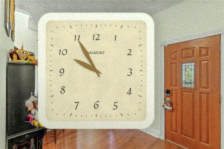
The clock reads **9:55**
